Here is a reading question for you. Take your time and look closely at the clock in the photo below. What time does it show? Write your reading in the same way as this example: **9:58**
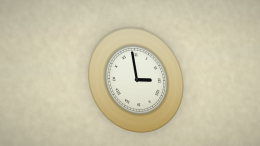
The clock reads **2:59**
